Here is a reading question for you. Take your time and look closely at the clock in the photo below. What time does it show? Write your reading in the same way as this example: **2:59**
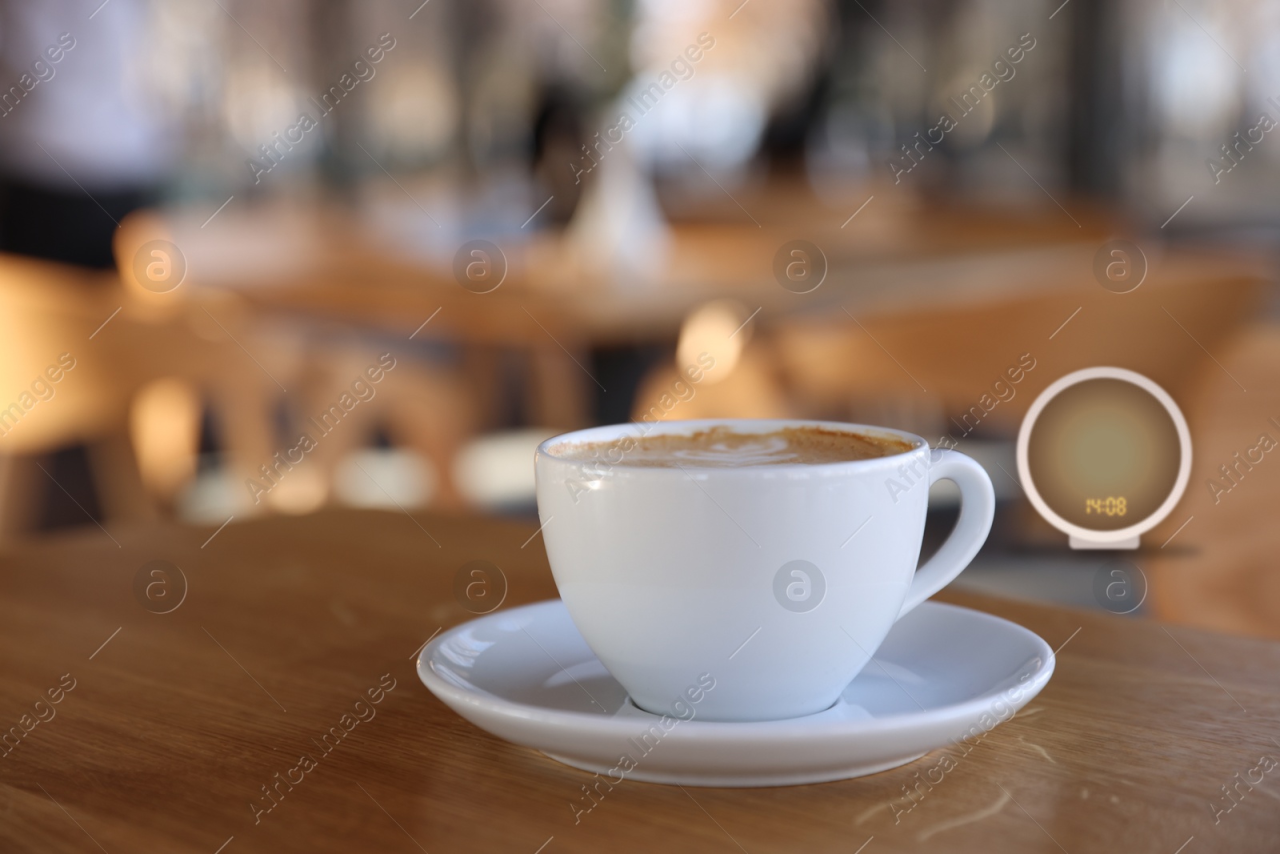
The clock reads **14:08**
